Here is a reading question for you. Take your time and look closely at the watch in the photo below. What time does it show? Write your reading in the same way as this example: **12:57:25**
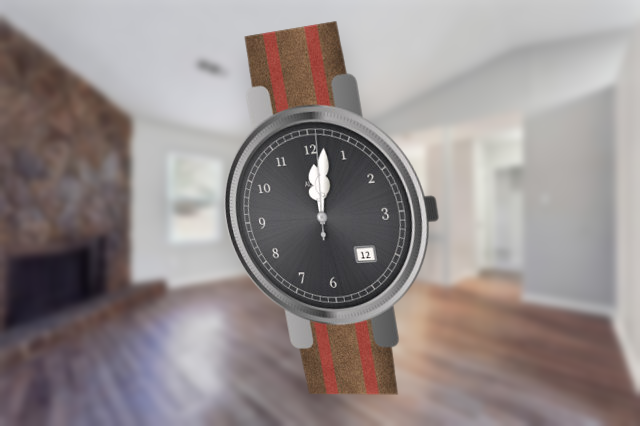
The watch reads **12:02:01**
